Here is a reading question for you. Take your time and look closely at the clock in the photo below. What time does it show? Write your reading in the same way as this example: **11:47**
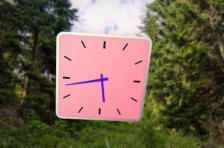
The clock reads **5:43**
